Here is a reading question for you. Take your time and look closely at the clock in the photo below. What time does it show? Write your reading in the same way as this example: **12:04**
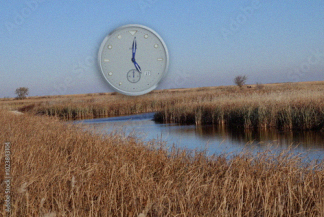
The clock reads **5:01**
